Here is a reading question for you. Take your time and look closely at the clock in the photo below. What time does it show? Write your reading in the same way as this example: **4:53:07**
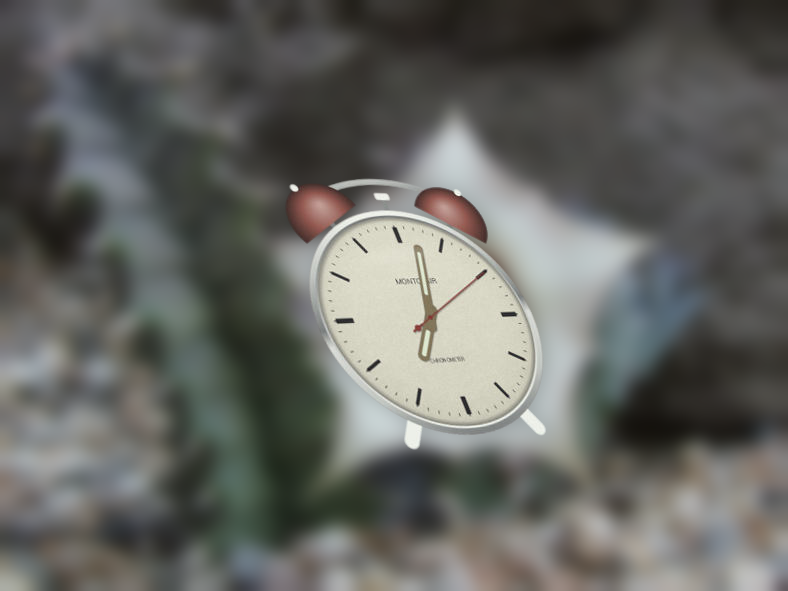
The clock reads **7:02:10**
